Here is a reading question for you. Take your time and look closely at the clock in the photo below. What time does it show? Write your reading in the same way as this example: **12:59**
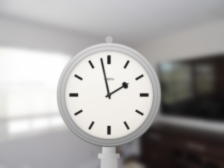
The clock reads **1:58**
